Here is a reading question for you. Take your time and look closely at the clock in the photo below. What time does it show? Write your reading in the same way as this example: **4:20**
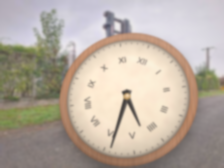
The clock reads **4:29**
